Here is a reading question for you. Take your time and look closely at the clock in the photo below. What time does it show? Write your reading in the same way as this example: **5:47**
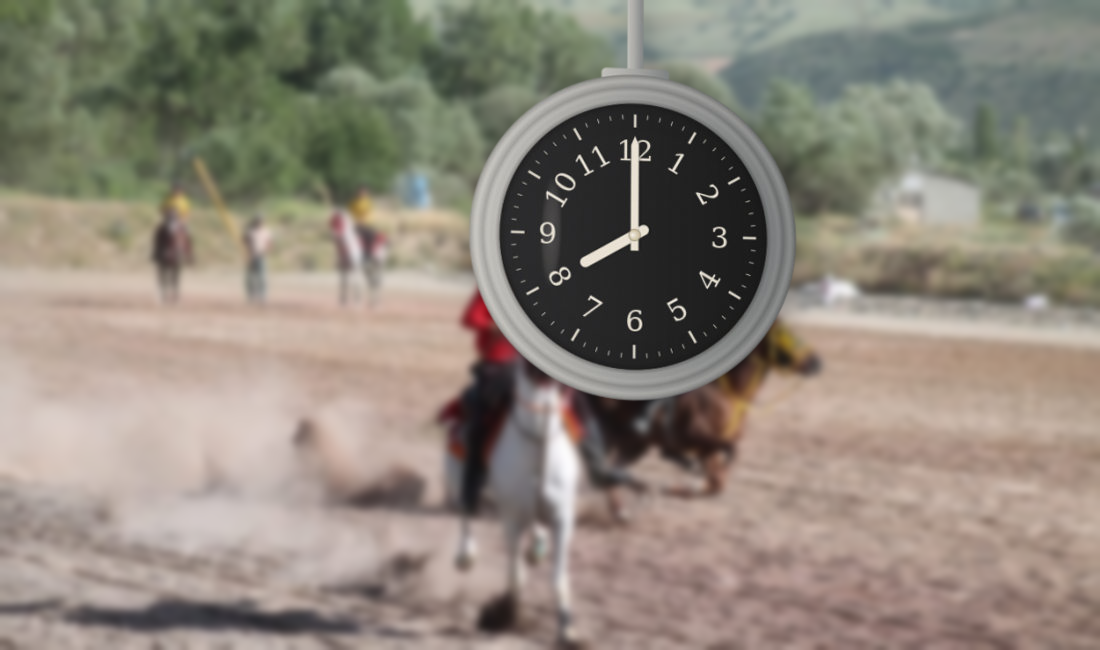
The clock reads **8:00**
